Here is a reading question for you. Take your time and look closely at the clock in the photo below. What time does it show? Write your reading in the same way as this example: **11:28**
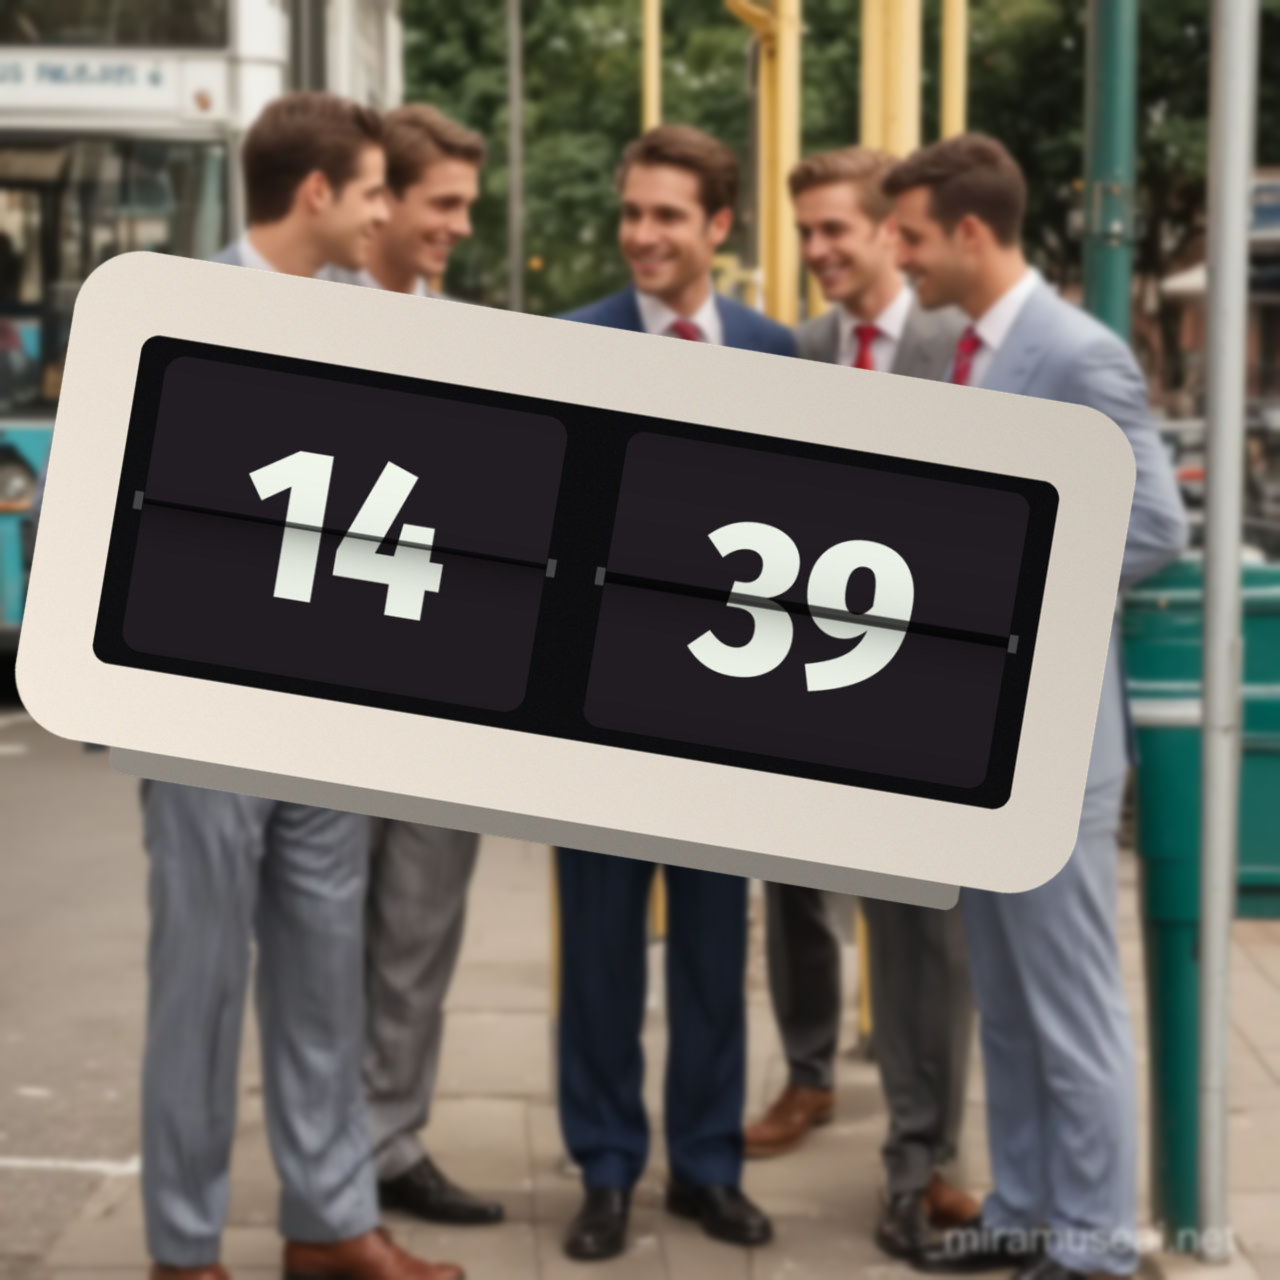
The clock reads **14:39**
